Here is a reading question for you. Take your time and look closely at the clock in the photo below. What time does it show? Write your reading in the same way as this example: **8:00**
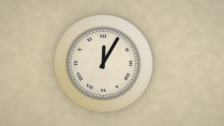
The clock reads **12:05**
